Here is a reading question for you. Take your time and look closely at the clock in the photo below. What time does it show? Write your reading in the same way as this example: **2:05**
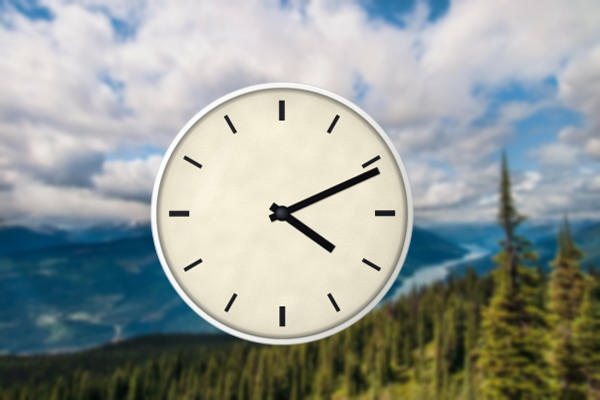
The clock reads **4:11**
